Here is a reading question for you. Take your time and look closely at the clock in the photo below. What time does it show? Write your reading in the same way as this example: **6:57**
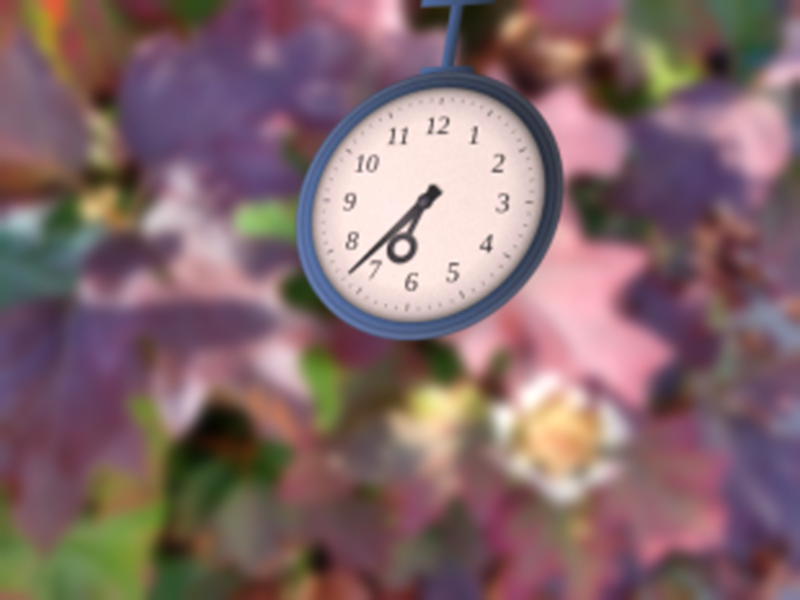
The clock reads **6:37**
